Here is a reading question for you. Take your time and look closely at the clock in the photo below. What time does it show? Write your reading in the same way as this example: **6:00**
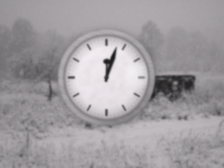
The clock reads **12:03**
